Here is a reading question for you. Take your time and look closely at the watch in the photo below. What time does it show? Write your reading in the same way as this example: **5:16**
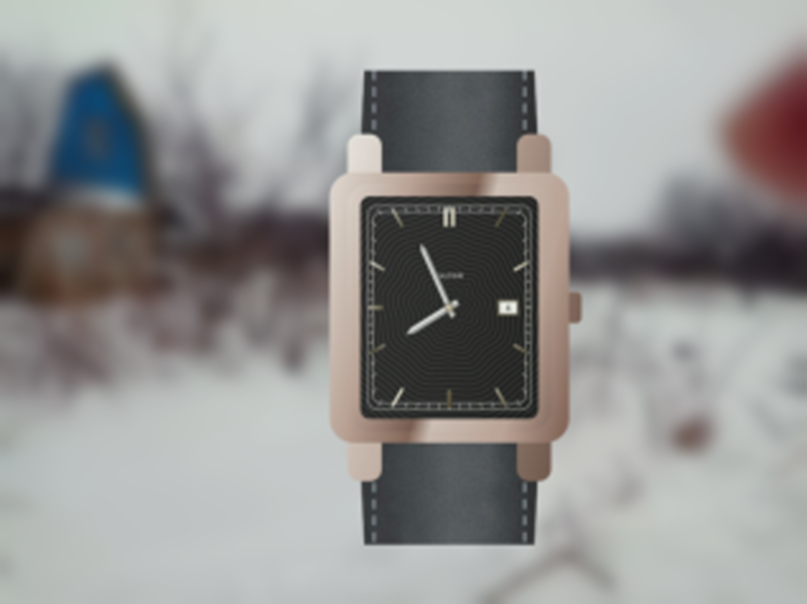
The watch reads **7:56**
